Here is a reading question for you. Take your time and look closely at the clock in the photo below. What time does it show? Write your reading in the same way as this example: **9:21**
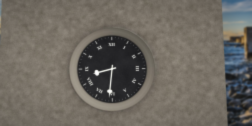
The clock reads **8:31**
